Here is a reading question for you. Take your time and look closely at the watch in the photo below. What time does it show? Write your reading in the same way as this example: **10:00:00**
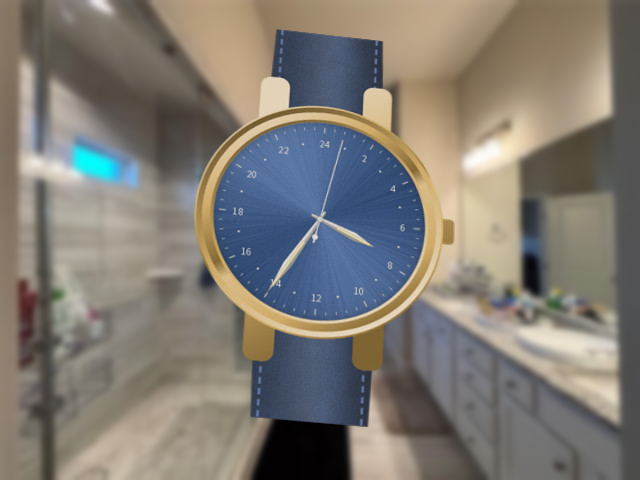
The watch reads **7:35:02**
